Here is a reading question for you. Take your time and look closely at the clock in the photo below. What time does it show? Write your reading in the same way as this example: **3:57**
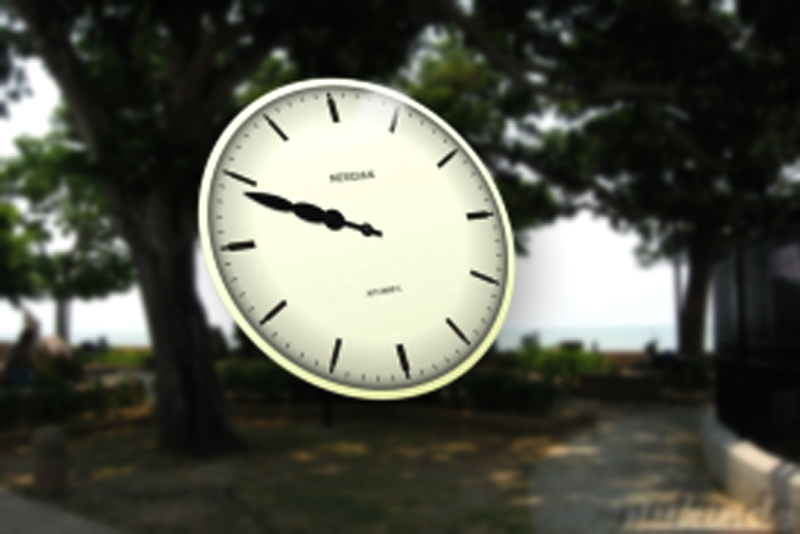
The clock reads **9:49**
